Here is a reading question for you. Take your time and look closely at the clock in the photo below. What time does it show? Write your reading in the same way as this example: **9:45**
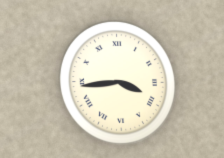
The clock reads **3:44**
